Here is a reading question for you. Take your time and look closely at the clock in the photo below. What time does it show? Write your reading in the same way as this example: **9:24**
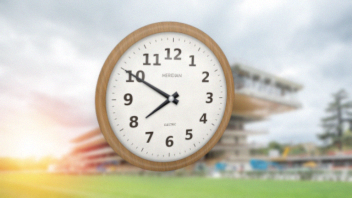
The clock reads **7:50**
